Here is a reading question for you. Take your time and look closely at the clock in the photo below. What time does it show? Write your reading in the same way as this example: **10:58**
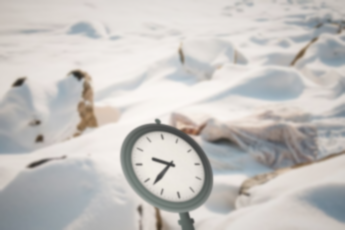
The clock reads **9:38**
